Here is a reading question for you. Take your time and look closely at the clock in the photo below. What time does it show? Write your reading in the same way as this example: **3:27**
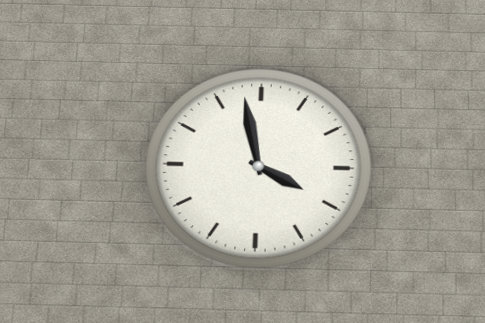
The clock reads **3:58**
